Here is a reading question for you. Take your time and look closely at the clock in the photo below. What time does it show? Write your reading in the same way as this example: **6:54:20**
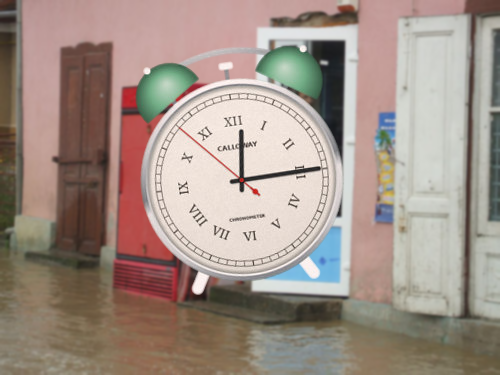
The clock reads **12:14:53**
